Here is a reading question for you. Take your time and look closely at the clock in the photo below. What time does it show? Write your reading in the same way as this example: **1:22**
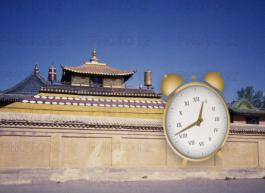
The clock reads **12:42**
